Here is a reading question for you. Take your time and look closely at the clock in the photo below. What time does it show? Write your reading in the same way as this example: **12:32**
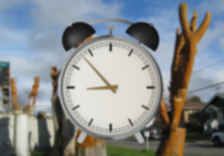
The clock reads **8:53**
